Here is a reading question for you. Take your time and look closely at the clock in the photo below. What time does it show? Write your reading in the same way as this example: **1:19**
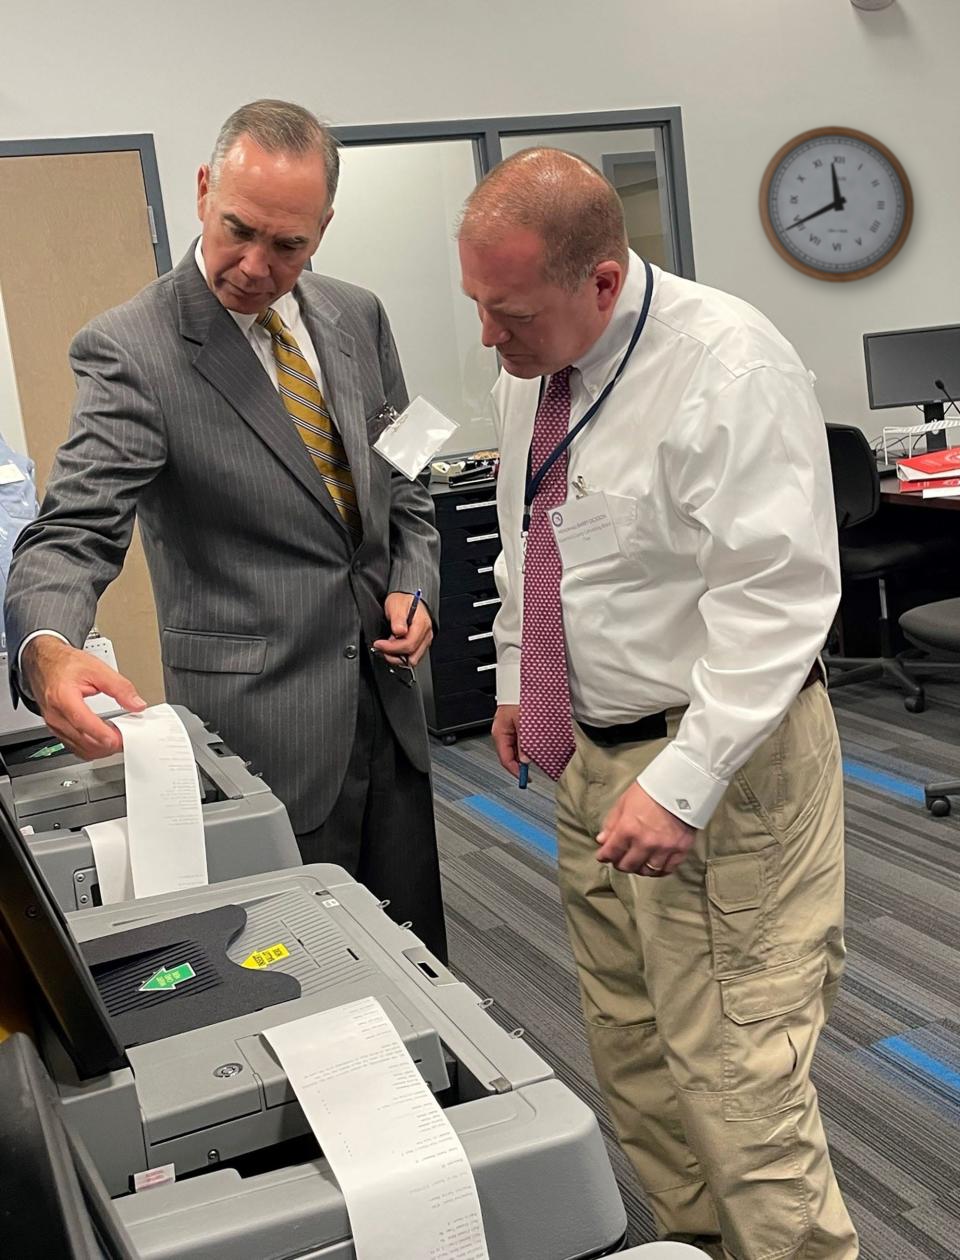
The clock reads **11:40**
